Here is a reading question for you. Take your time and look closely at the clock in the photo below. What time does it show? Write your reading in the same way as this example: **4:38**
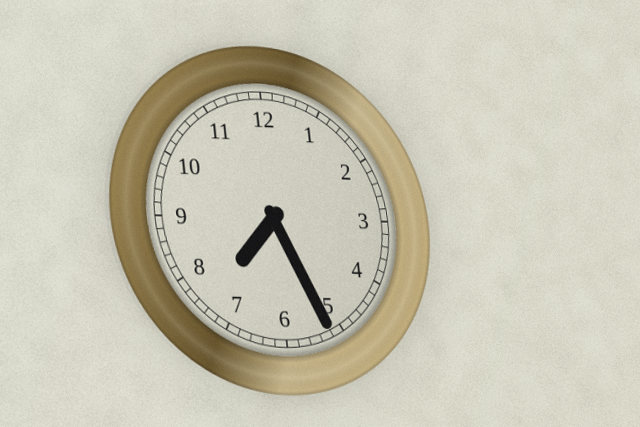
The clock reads **7:26**
